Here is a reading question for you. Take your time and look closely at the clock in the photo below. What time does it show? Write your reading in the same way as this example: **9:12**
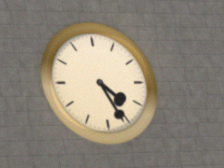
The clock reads **4:26**
